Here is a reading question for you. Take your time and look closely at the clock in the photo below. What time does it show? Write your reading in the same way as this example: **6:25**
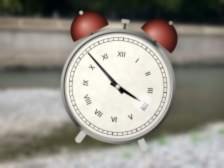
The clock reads **3:52**
